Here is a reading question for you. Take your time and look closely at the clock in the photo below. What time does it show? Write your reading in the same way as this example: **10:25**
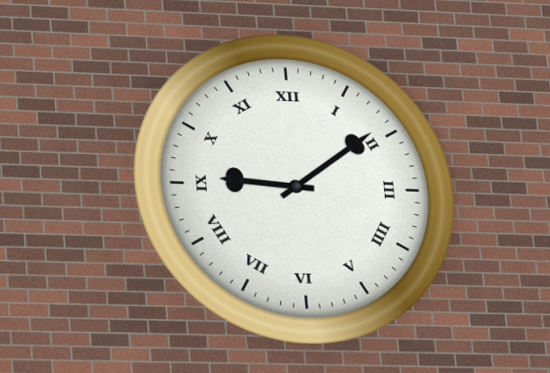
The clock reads **9:09**
